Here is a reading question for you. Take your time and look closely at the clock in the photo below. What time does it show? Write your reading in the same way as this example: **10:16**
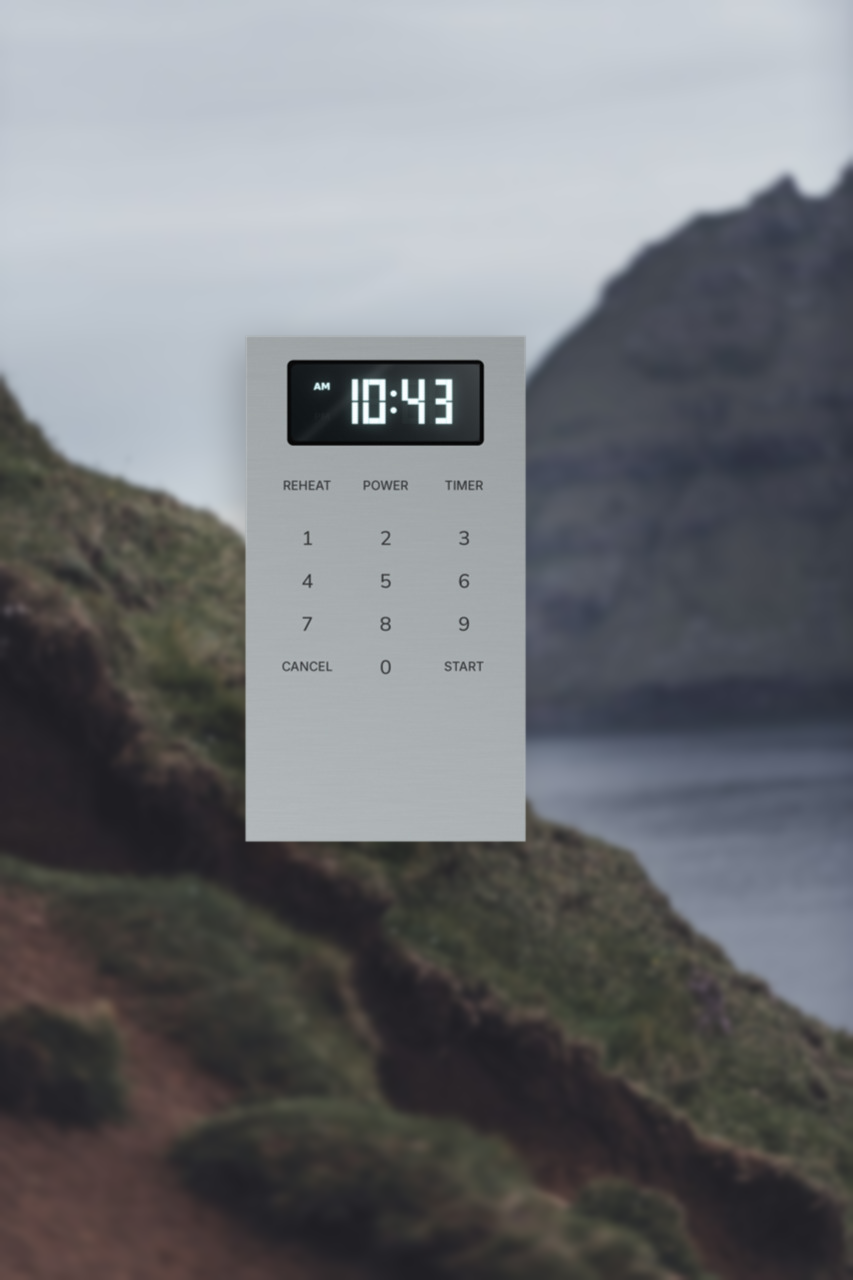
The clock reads **10:43**
